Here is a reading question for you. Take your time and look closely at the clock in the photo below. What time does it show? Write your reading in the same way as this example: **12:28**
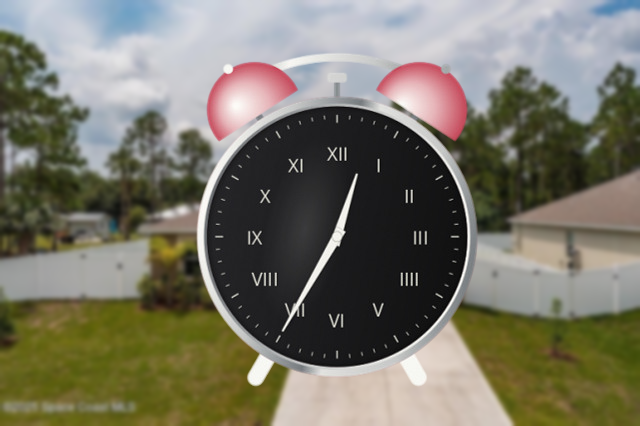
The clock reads **12:35**
